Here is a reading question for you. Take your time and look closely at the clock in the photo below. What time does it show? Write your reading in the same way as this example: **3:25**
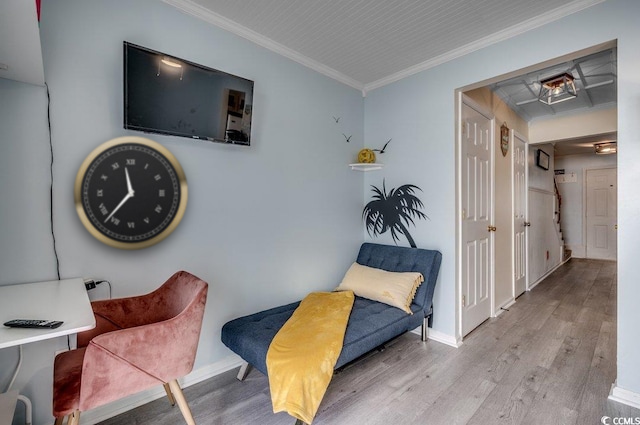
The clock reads **11:37**
